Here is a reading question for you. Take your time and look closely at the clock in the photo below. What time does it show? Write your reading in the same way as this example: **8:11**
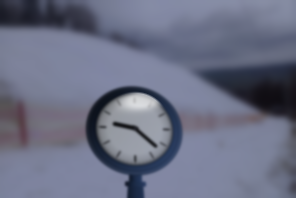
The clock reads **9:22**
